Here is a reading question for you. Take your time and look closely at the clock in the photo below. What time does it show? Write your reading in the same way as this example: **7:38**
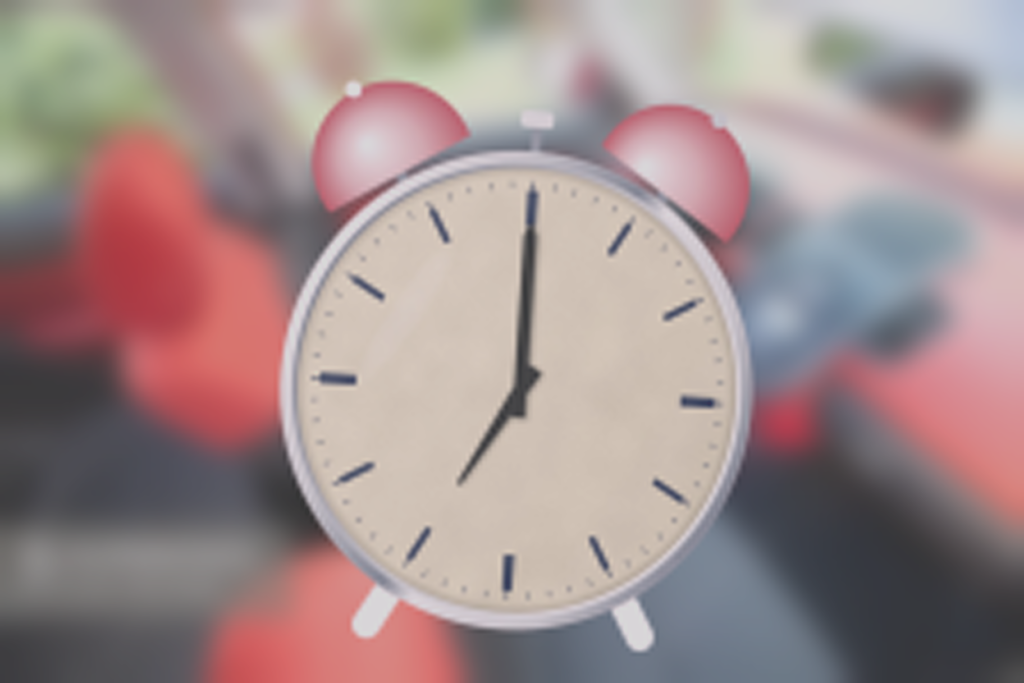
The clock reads **7:00**
